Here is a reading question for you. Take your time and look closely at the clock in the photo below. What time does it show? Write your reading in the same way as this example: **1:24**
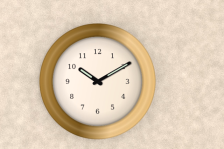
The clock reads **10:10**
